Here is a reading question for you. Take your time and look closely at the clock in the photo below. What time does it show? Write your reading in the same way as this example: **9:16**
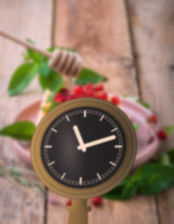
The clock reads **11:12**
